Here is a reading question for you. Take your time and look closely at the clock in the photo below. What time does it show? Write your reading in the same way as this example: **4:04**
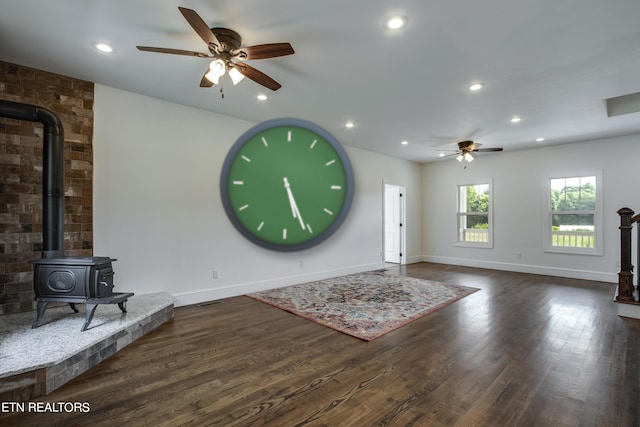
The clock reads **5:26**
